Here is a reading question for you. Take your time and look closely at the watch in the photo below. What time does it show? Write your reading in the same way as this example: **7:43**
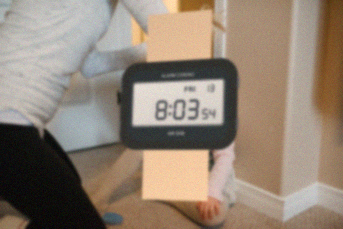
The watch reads **8:03**
